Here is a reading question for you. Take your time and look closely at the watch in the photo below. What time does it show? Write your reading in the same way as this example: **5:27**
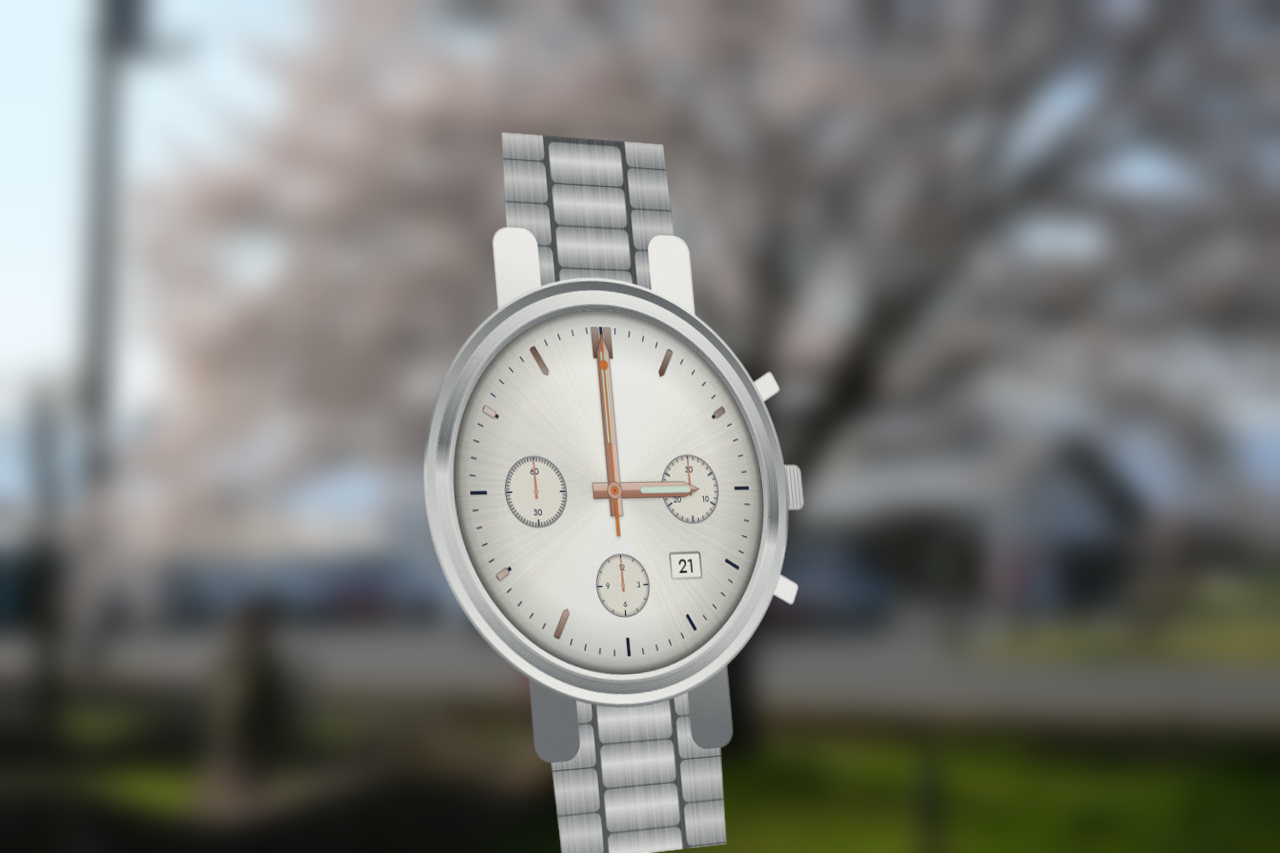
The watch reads **3:00**
